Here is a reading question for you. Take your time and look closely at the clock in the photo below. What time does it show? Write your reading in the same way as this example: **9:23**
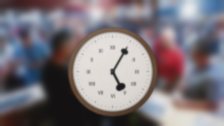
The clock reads **5:05**
